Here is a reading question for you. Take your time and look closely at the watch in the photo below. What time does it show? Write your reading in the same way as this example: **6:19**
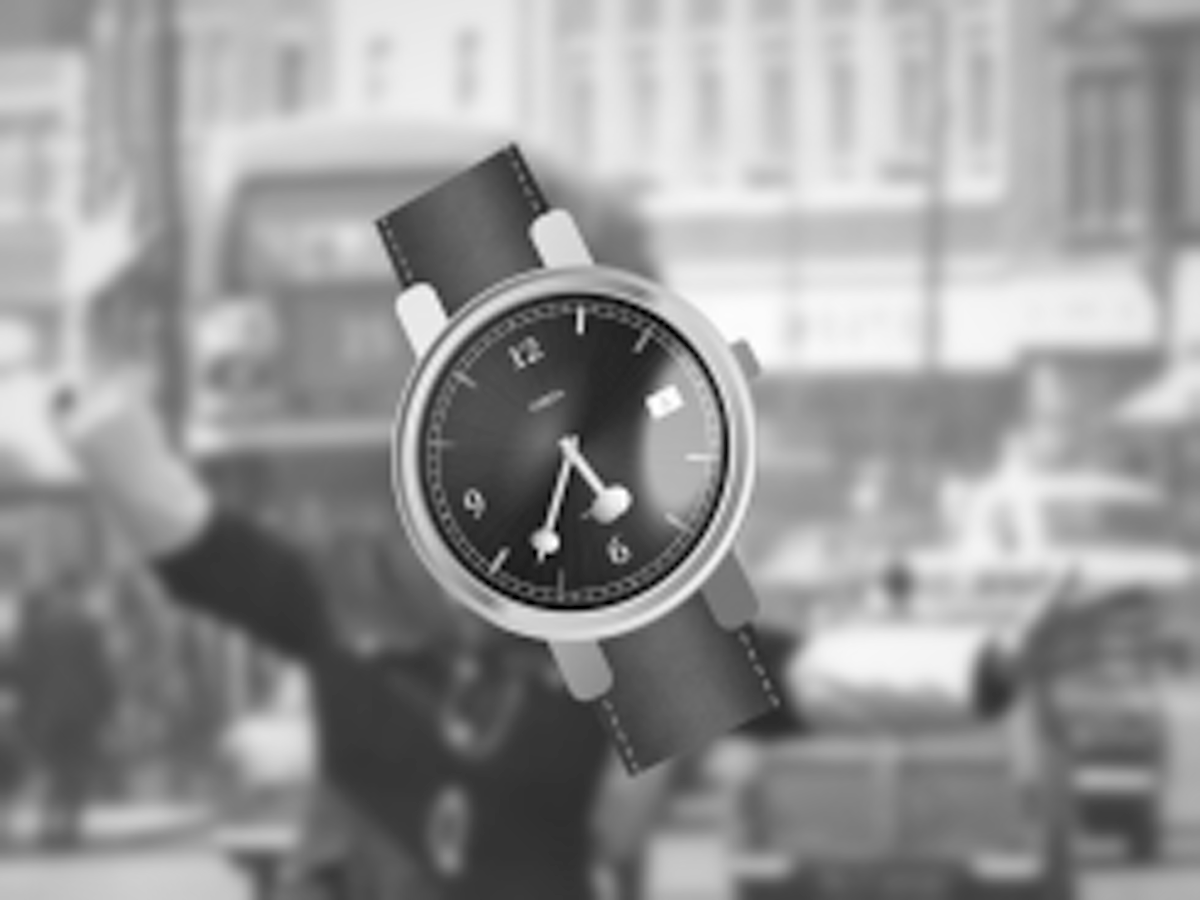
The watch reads **5:37**
